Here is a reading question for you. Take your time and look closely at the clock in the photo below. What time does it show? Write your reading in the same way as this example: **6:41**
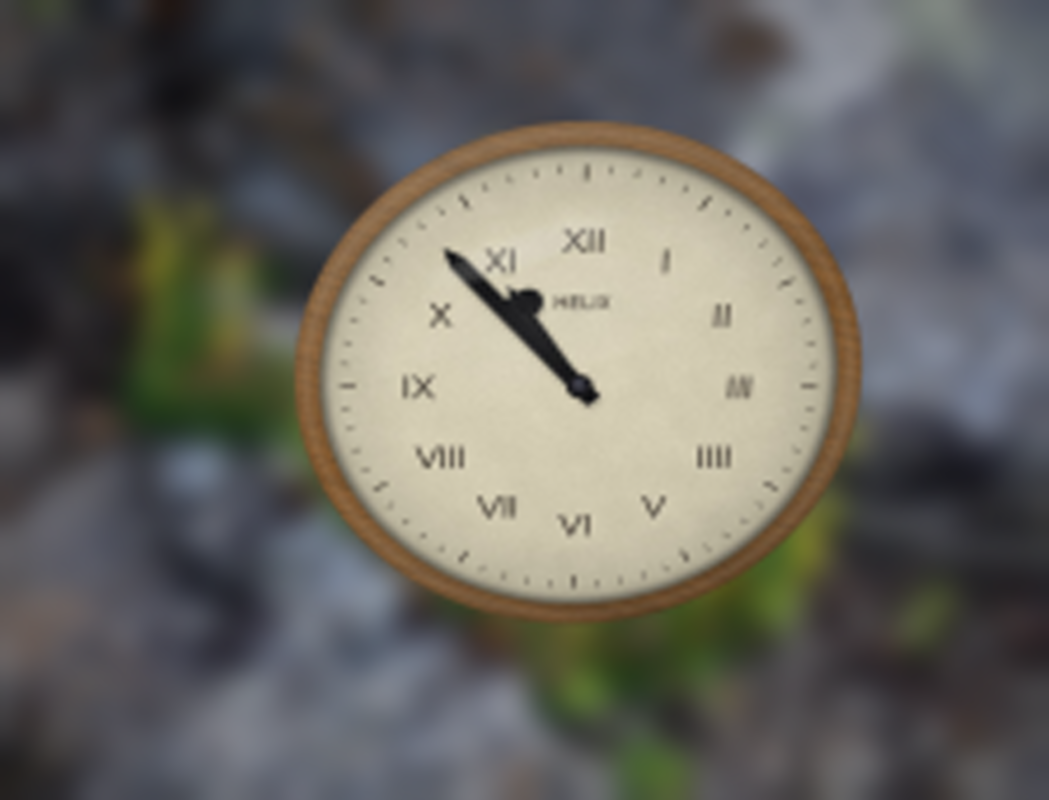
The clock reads **10:53**
